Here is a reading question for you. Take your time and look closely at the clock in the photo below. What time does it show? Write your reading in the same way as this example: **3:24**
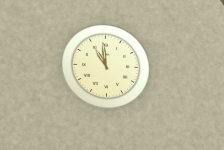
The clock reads **10:59**
